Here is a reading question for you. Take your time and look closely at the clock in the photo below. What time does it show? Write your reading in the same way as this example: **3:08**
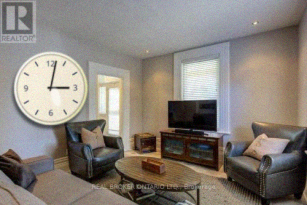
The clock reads **3:02**
